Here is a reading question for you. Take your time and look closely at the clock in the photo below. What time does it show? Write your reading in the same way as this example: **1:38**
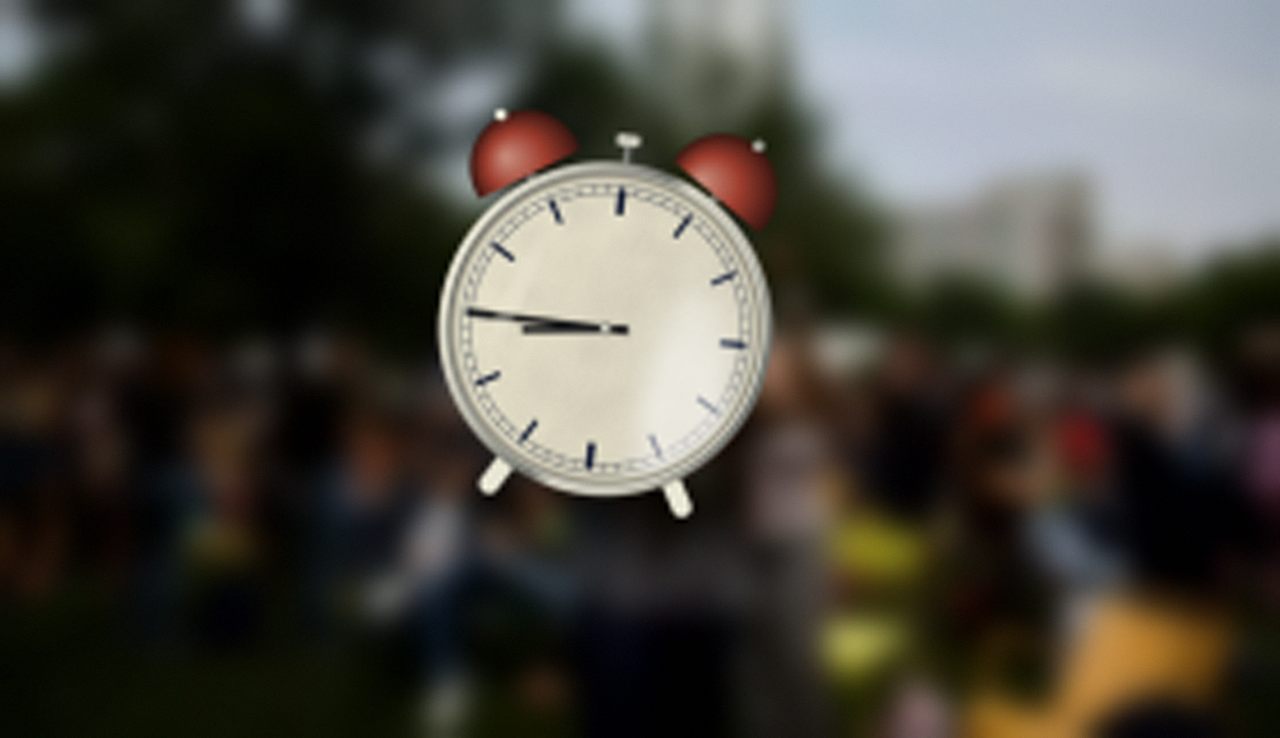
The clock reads **8:45**
